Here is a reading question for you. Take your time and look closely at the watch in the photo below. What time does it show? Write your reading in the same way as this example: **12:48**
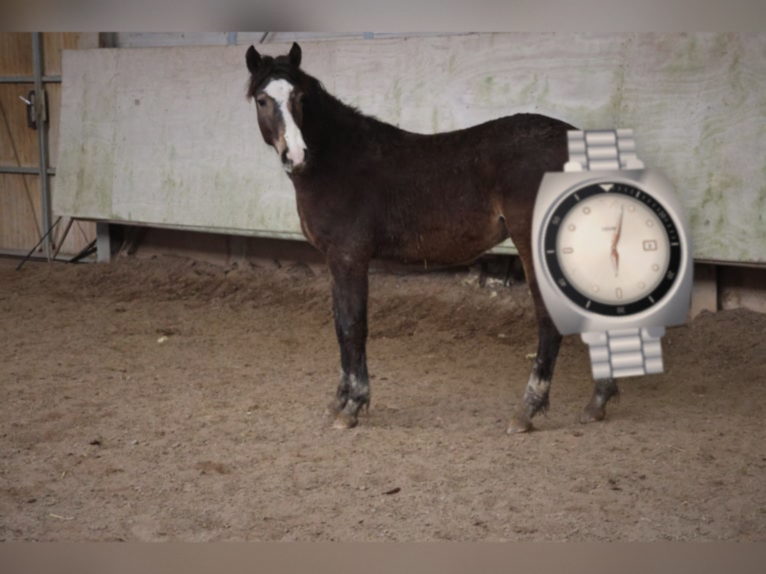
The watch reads **6:03**
